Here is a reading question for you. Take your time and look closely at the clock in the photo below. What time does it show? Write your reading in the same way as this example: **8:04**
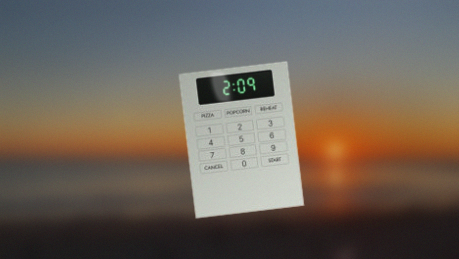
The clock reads **2:09**
